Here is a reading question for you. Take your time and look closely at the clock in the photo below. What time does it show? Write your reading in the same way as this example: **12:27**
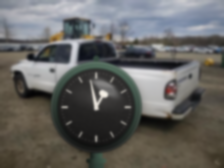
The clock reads **12:58**
